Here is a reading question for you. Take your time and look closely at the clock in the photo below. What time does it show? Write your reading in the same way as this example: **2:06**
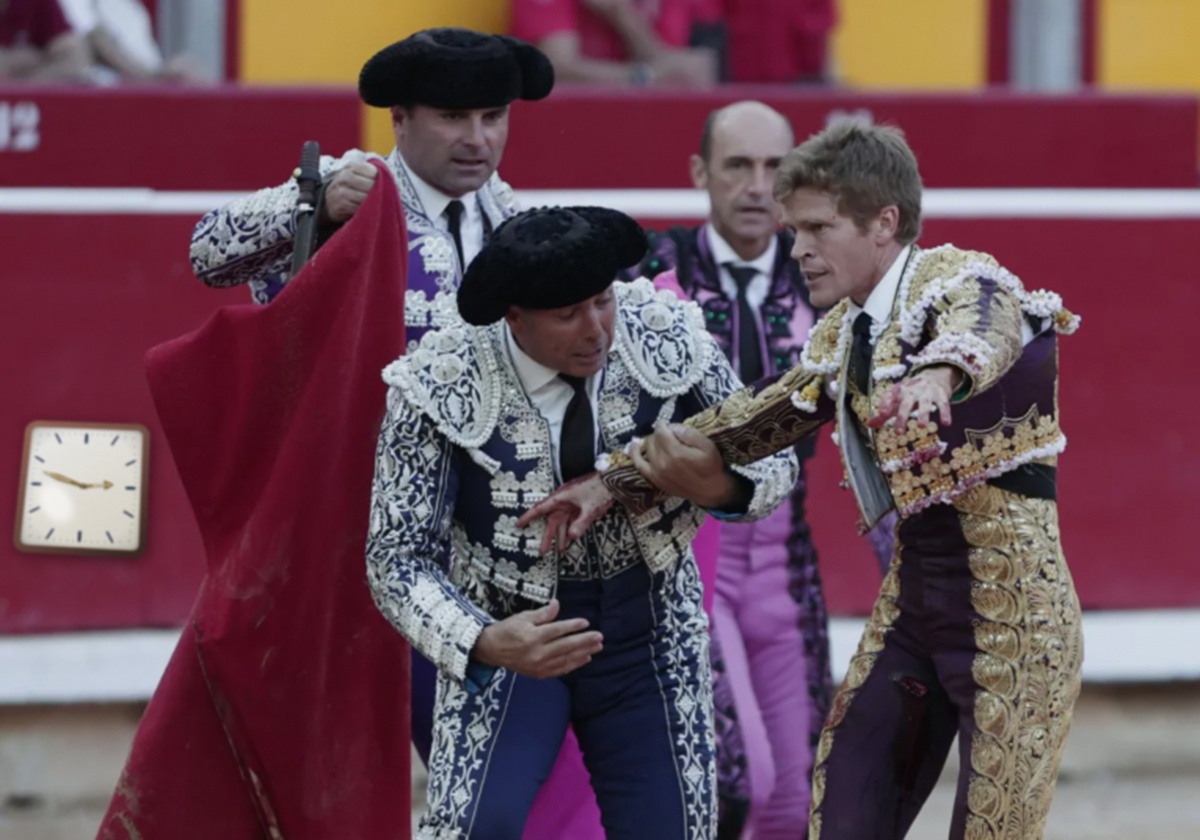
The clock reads **2:48**
